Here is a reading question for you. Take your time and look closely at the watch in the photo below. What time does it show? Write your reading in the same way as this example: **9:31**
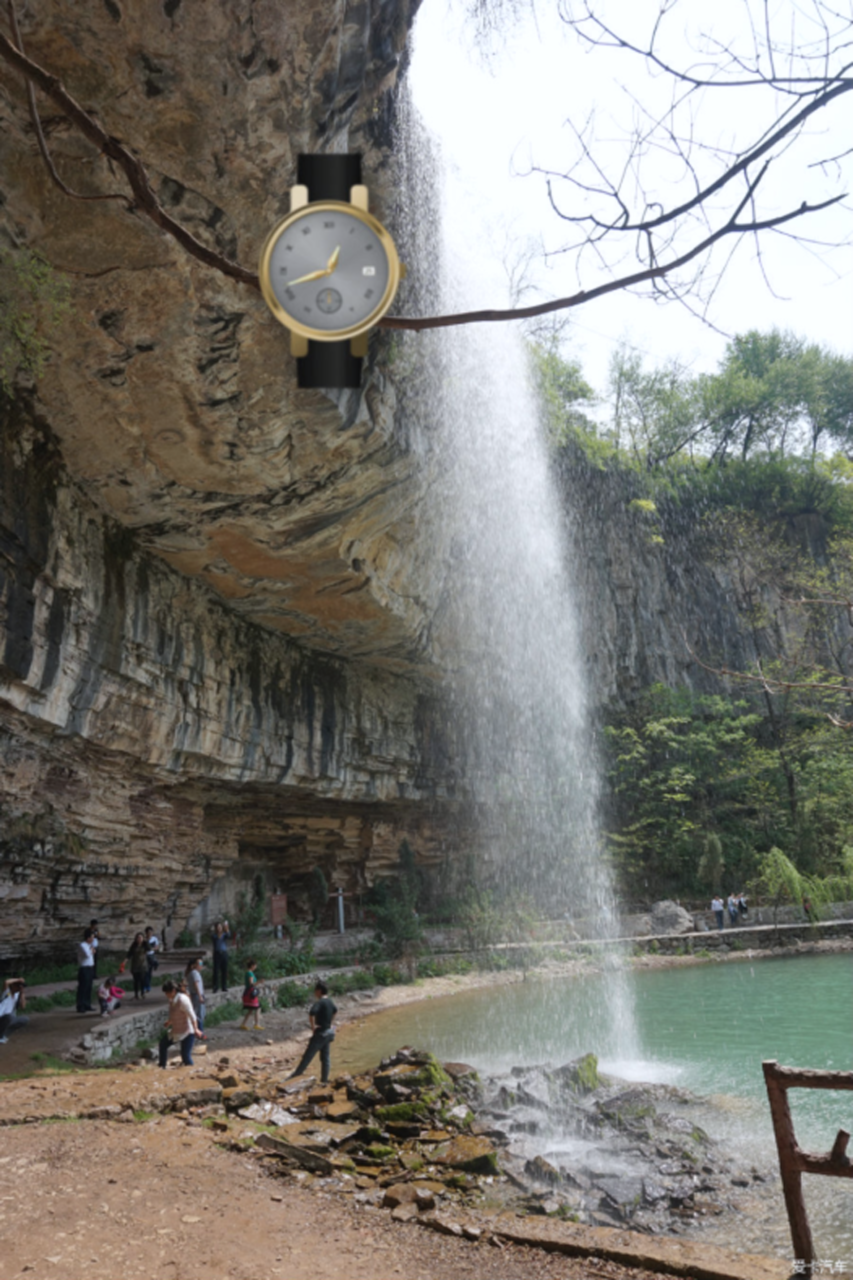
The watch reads **12:42**
